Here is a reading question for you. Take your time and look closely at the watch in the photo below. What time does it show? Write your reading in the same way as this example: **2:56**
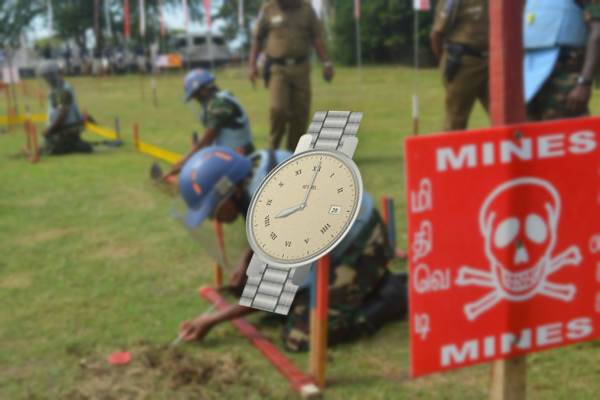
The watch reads **8:00**
